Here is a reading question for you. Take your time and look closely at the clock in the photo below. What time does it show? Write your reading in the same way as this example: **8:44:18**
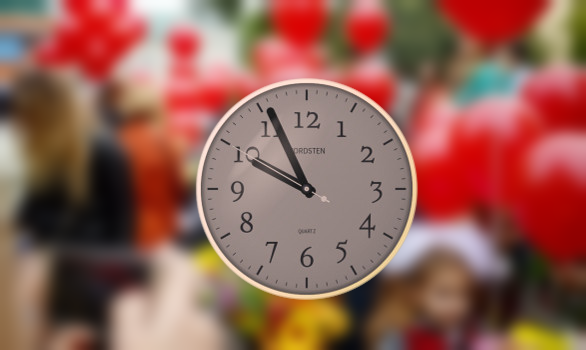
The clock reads **9:55:50**
